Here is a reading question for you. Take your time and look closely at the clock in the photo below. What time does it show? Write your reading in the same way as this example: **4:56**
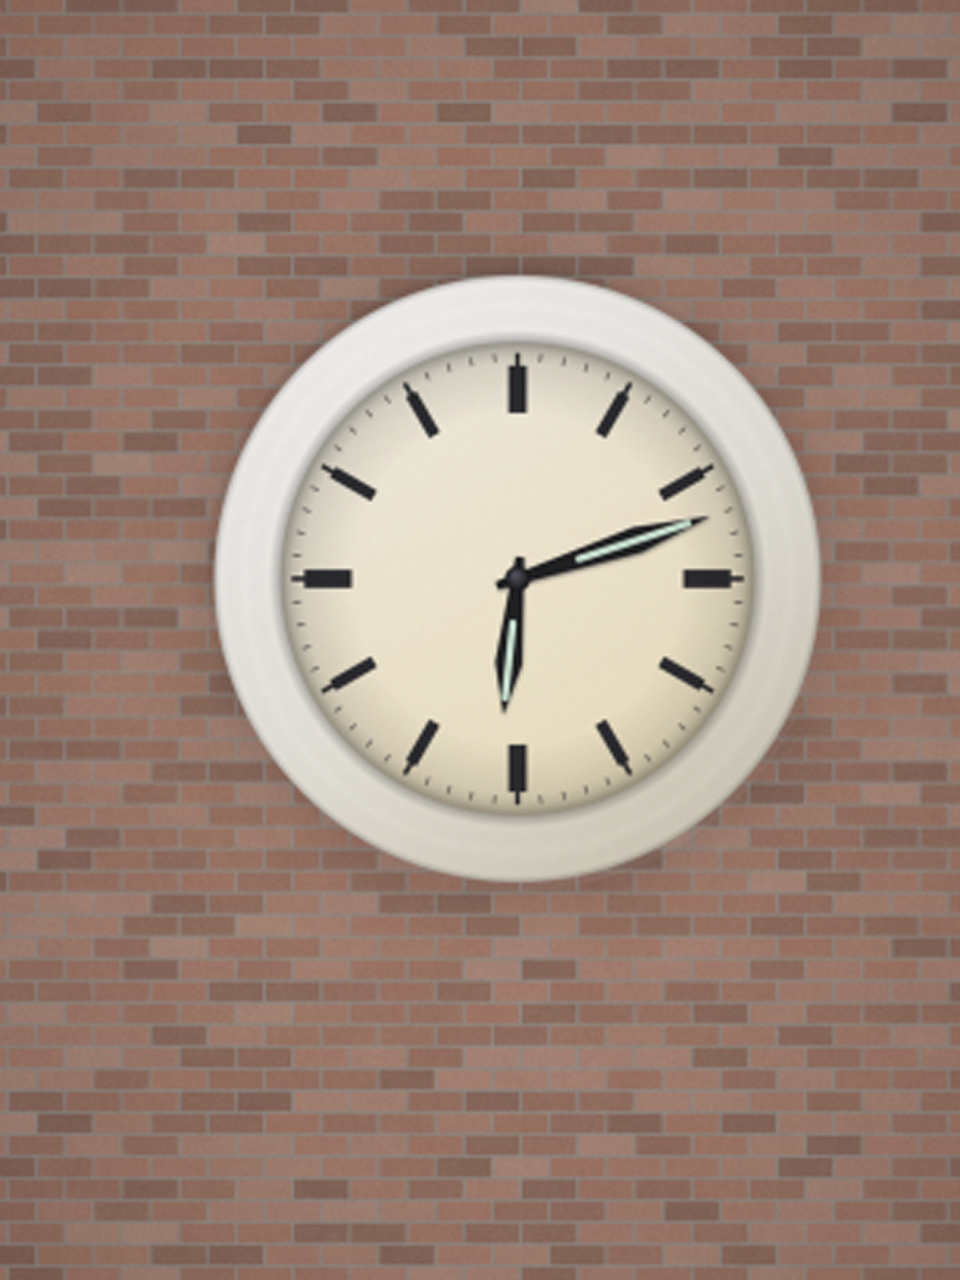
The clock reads **6:12**
